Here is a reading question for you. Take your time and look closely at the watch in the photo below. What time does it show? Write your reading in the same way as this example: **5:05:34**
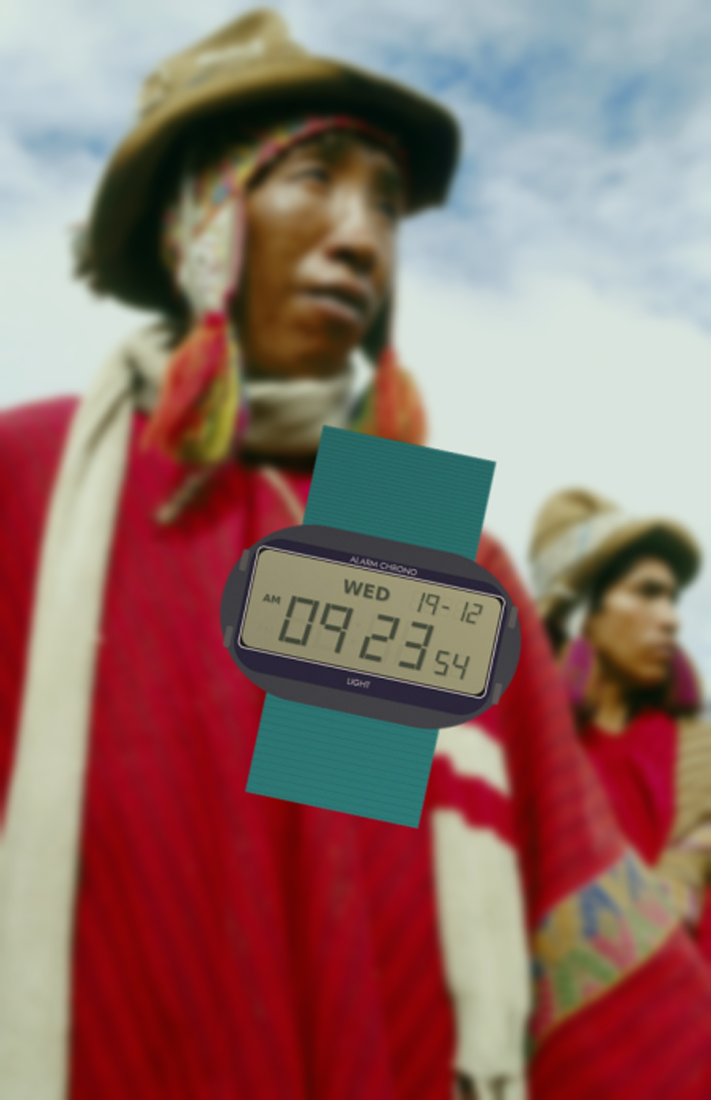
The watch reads **9:23:54**
